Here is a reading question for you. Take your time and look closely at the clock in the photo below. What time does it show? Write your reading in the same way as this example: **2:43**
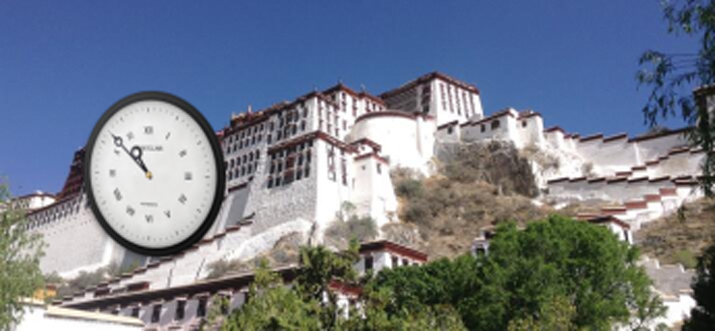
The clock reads **10:52**
